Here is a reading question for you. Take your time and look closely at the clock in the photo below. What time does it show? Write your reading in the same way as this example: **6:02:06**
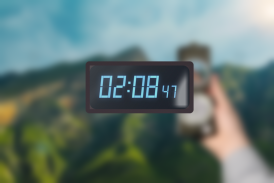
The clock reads **2:08:47**
